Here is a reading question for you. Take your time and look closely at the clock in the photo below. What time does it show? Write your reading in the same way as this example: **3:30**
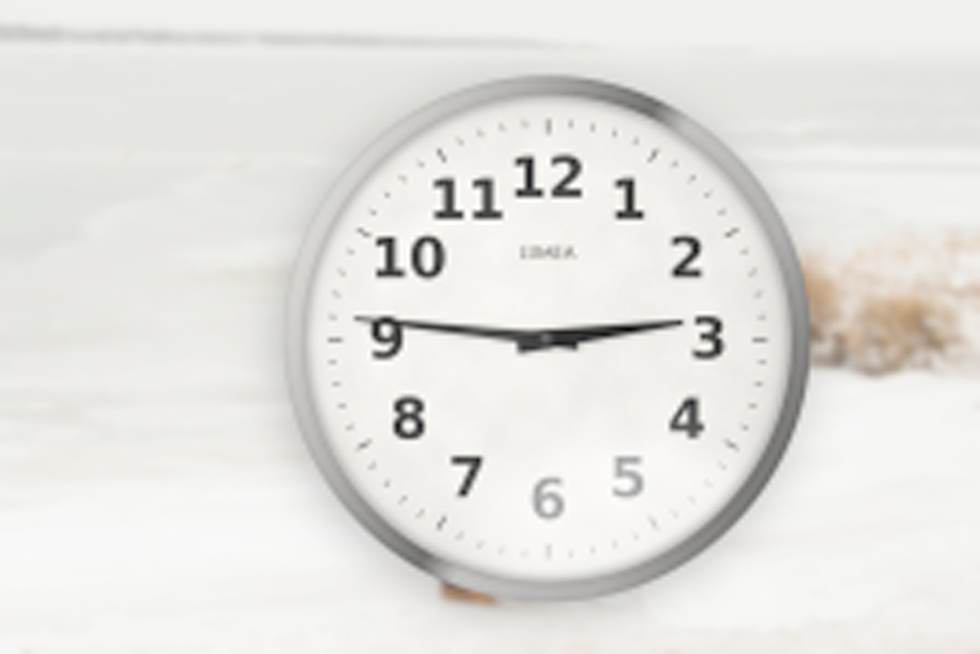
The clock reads **2:46**
